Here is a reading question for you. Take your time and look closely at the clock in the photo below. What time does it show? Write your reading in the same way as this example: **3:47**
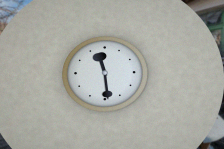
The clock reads **11:29**
